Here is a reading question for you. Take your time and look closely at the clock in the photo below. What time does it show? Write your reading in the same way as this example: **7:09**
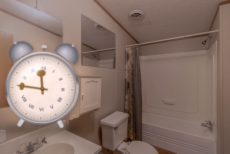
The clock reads **11:46**
